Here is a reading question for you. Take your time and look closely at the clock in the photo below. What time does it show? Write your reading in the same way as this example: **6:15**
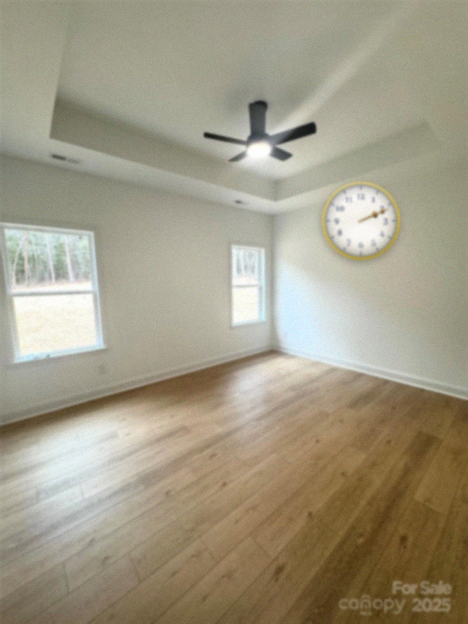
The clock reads **2:11**
